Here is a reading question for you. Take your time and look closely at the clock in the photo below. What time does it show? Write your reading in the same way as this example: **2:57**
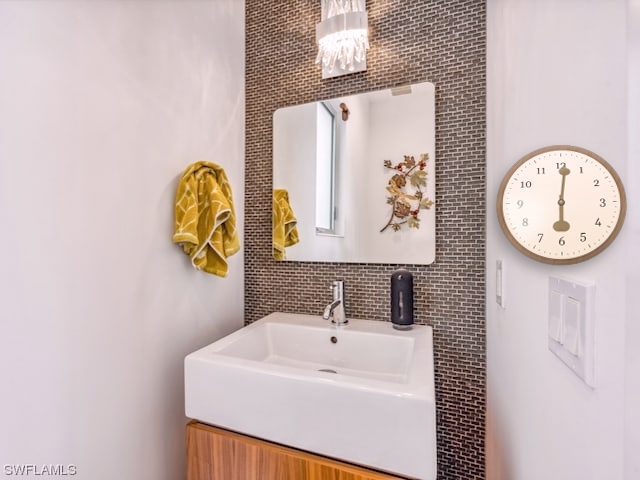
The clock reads **6:01**
